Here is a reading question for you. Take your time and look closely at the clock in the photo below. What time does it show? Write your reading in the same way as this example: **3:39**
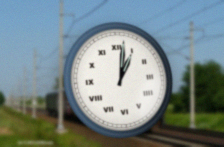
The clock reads **1:02**
